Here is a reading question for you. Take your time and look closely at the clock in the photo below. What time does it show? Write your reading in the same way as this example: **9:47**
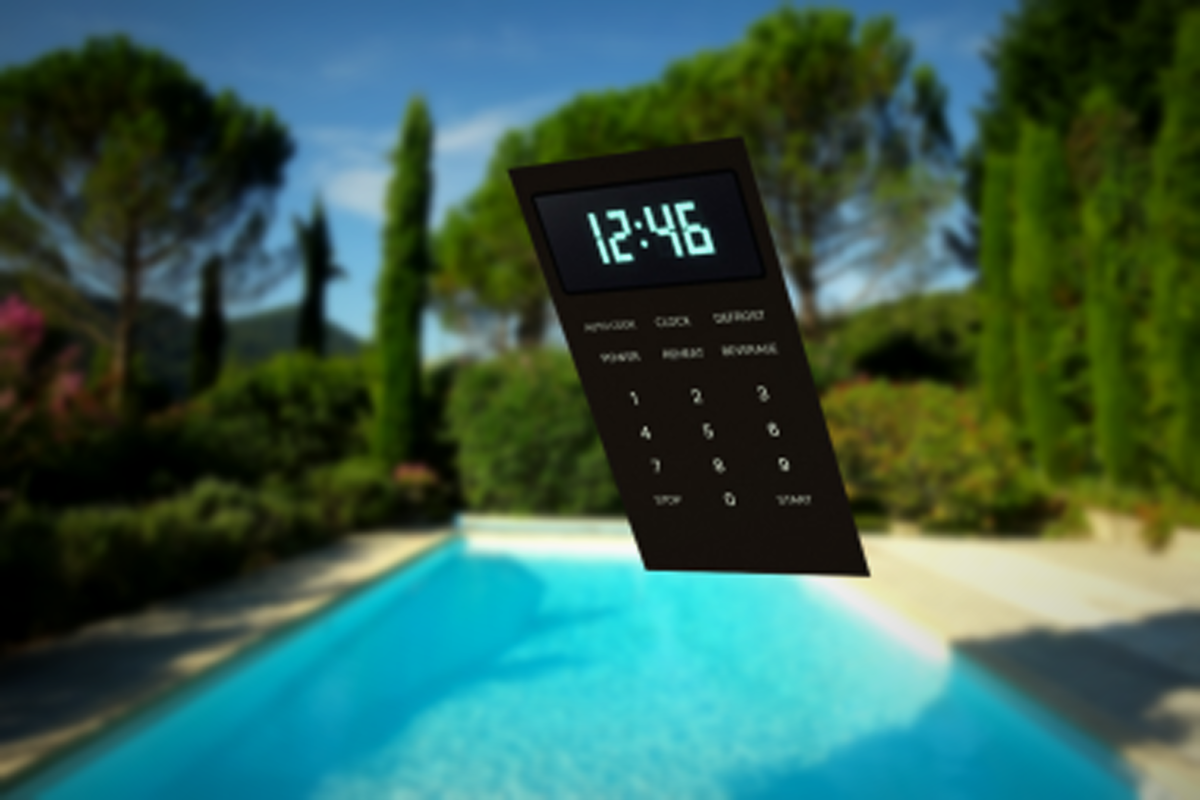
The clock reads **12:46**
